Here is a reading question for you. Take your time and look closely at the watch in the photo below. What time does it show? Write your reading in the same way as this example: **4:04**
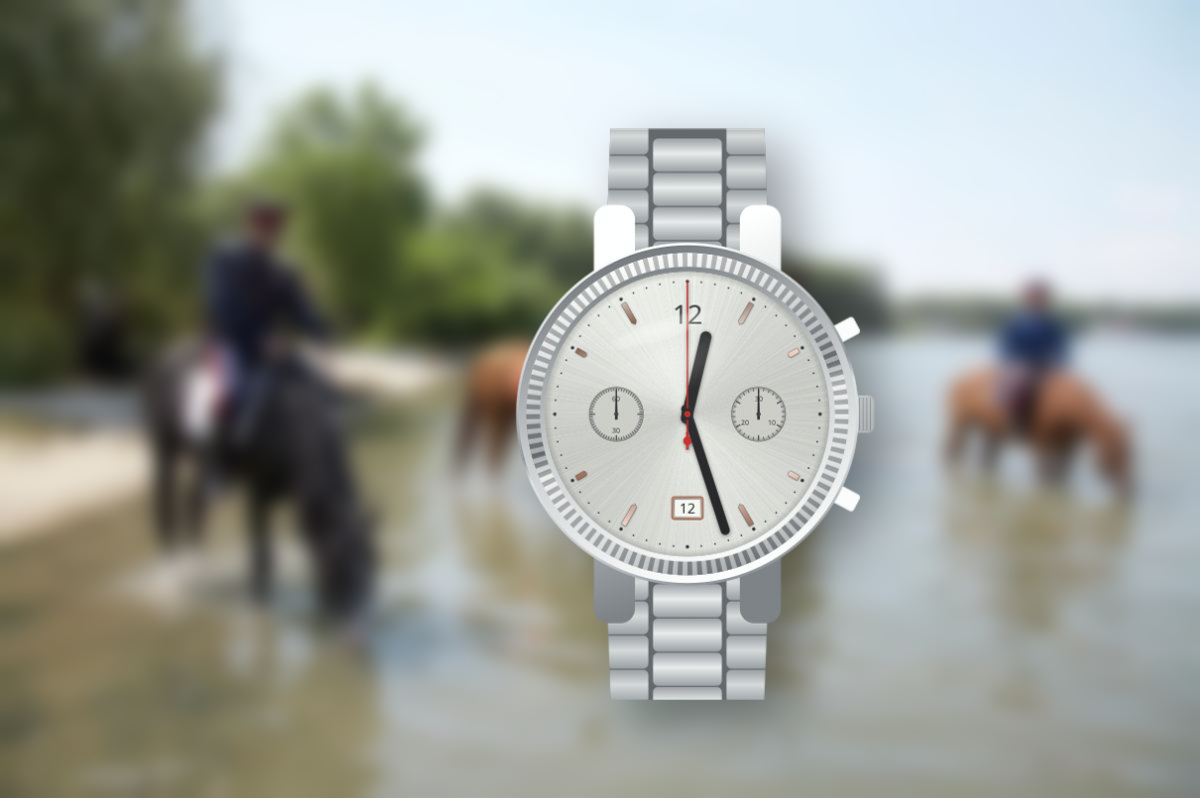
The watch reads **12:27**
